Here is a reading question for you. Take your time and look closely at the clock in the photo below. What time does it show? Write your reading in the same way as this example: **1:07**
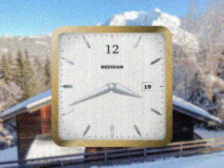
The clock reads **3:41**
